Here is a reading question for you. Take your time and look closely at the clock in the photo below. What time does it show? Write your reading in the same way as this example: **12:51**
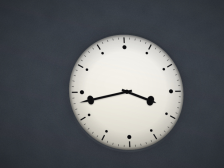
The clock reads **3:43**
